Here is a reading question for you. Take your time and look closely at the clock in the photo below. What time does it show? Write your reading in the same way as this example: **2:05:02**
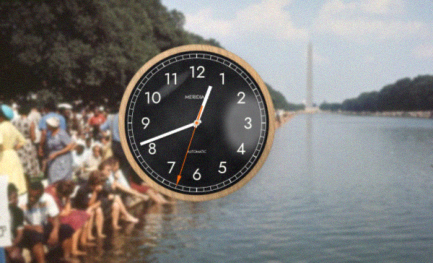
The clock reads **12:41:33**
